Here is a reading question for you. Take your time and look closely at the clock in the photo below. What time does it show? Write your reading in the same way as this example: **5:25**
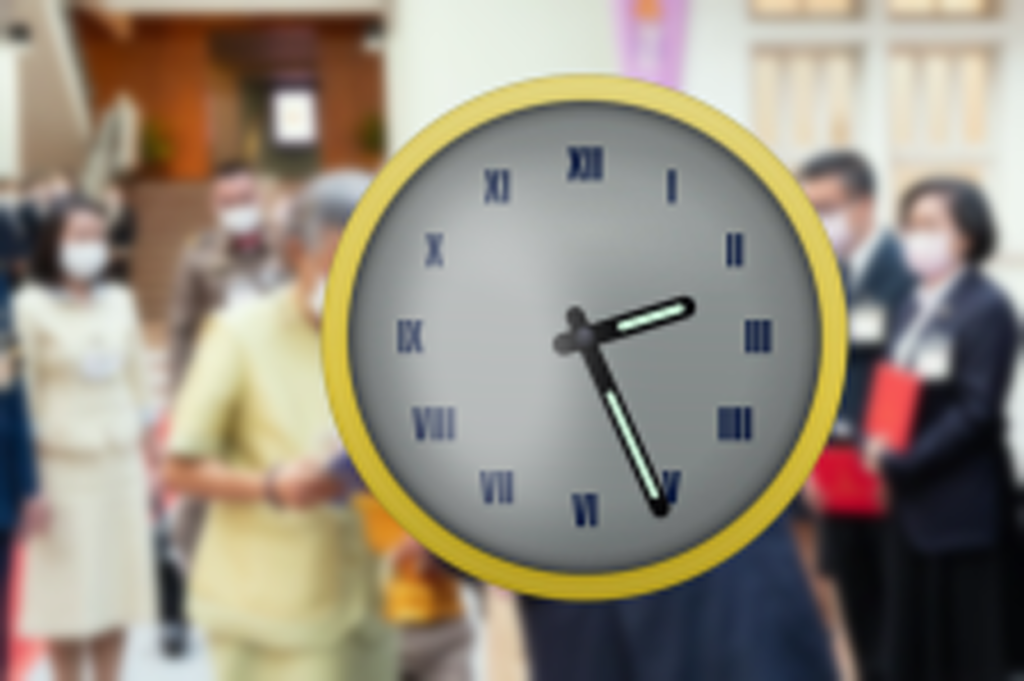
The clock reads **2:26**
